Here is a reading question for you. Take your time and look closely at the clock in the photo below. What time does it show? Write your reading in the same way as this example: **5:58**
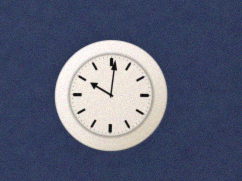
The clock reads **10:01**
